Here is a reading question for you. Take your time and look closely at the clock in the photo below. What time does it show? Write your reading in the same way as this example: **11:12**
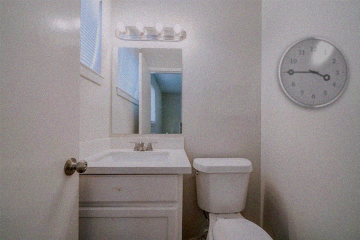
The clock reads **3:45**
